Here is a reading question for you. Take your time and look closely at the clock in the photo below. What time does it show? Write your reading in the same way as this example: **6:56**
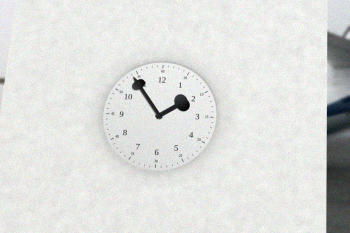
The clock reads **1:54**
